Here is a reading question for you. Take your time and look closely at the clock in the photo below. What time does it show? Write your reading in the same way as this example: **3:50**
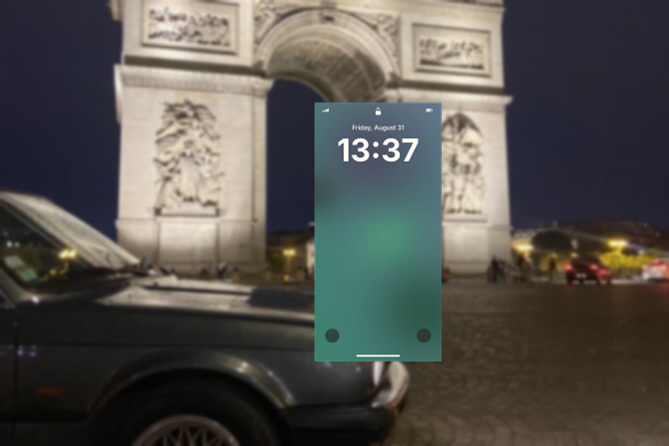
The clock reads **13:37**
